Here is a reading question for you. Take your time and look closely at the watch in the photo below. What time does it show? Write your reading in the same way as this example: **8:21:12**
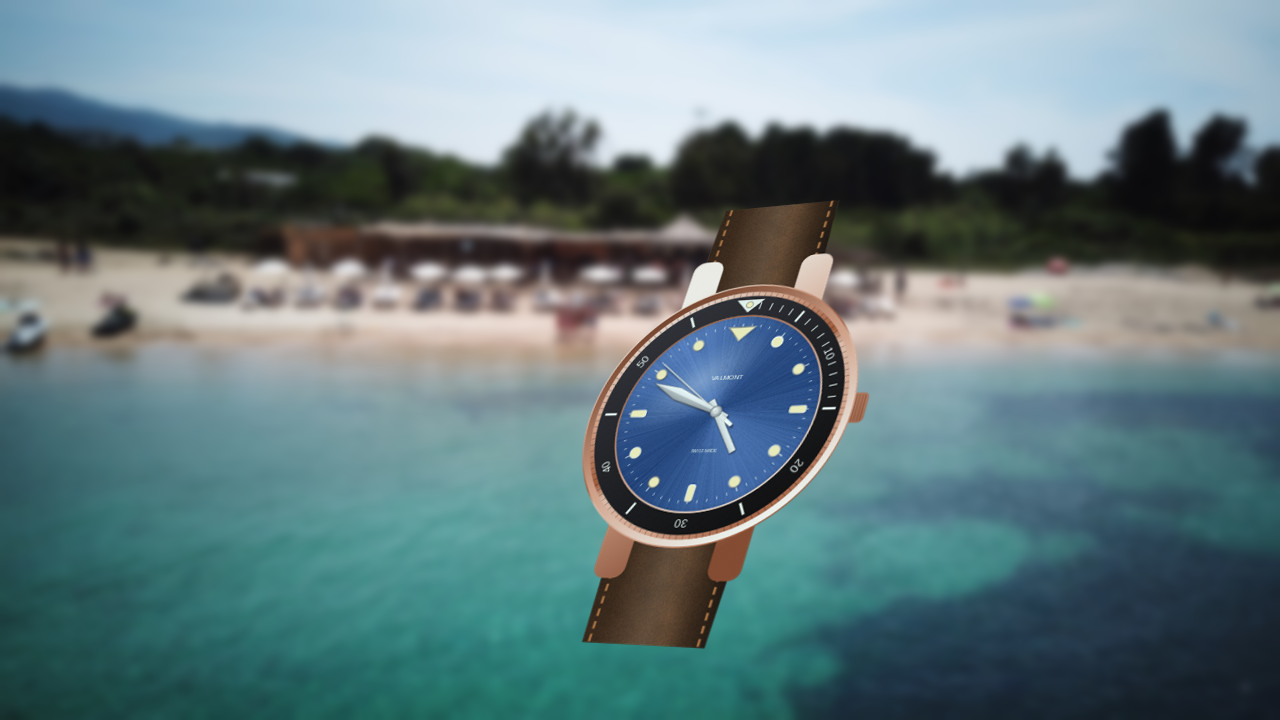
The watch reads **4:48:51**
